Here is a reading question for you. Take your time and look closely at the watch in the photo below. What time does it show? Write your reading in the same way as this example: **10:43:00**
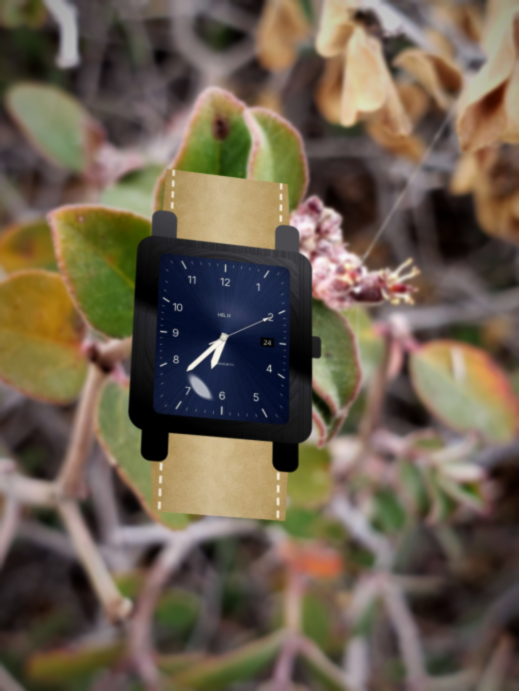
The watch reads **6:37:10**
